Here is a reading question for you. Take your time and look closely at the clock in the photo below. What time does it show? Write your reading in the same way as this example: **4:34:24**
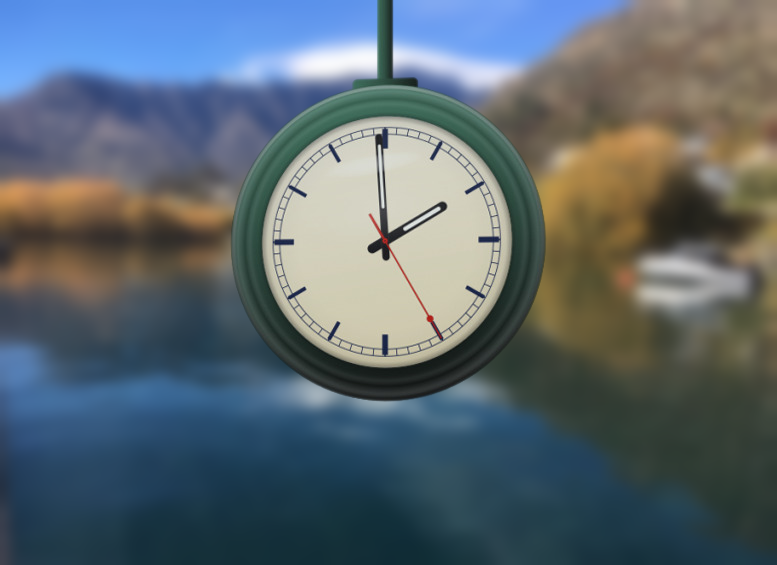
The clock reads **1:59:25**
